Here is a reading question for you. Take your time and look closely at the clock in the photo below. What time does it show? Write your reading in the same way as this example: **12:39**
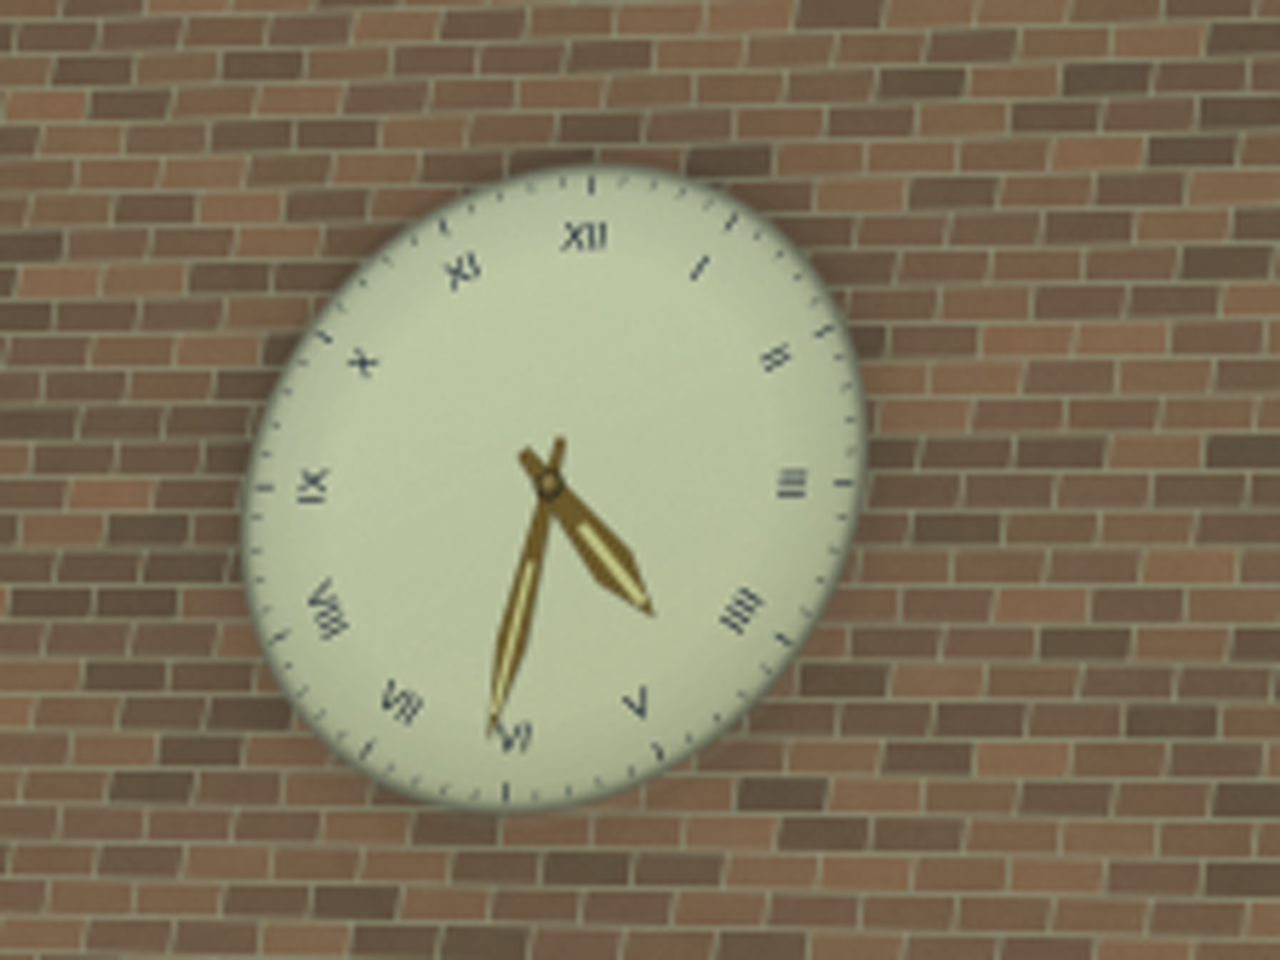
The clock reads **4:31**
